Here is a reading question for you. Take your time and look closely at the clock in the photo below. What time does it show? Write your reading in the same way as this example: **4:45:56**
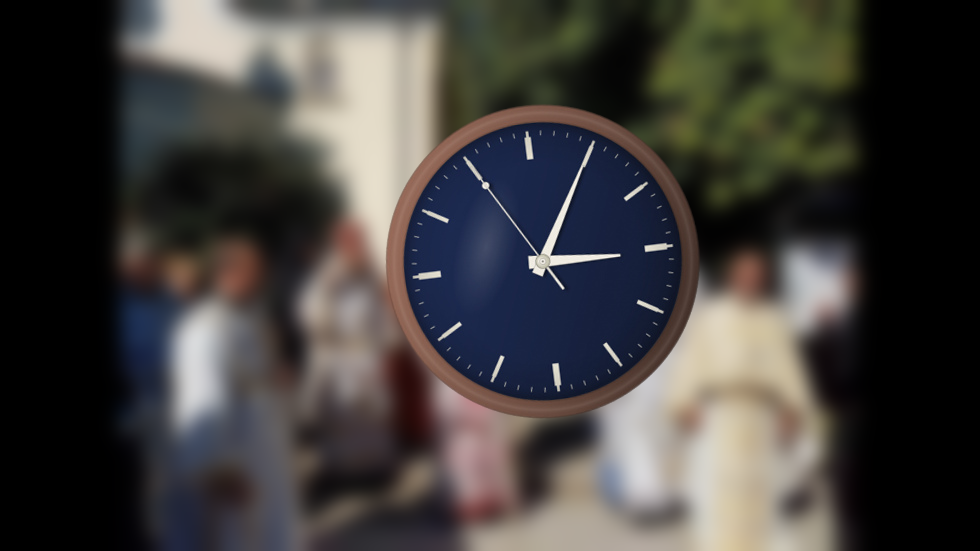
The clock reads **3:04:55**
